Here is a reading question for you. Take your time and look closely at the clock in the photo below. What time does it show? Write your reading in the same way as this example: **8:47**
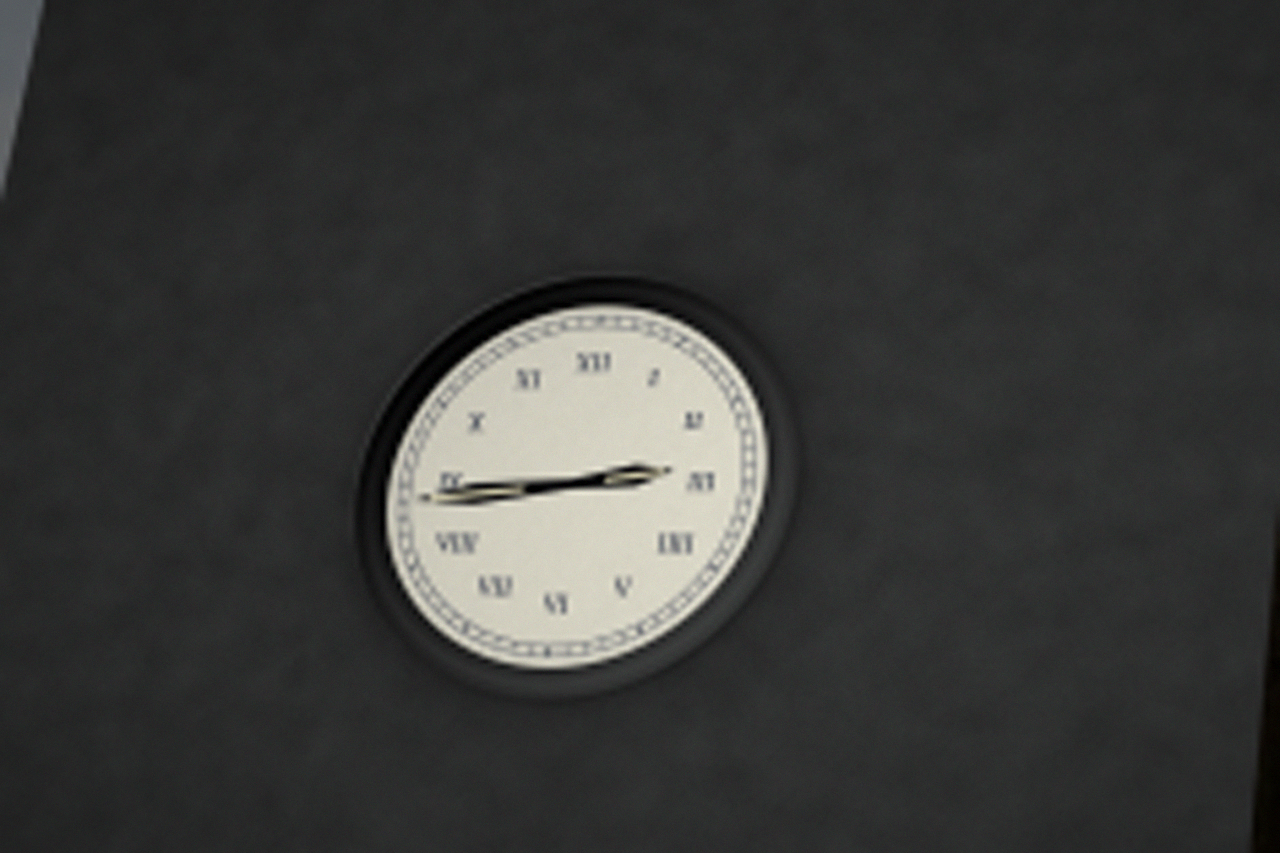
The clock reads **2:44**
